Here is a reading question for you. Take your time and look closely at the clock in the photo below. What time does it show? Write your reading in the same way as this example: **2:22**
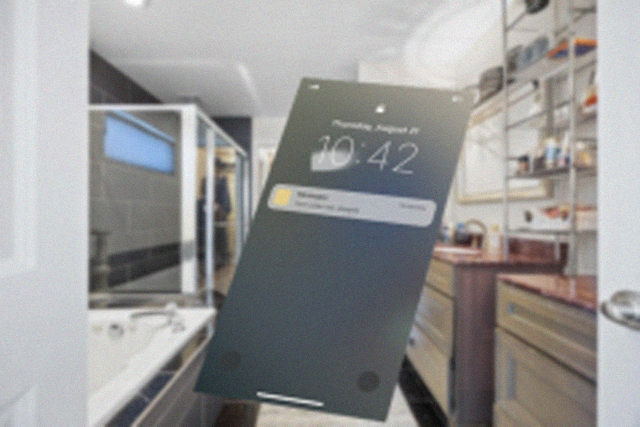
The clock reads **10:42**
